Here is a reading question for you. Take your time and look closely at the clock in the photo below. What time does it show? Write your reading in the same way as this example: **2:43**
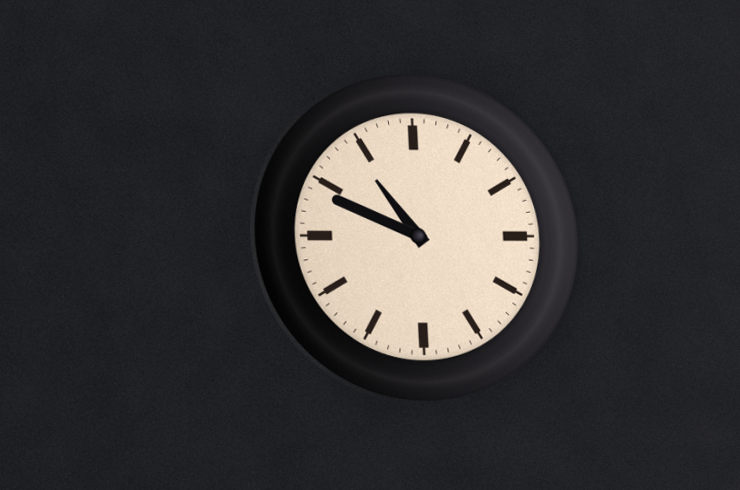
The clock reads **10:49**
